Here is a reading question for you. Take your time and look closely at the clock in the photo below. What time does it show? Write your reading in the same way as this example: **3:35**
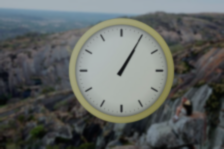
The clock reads **1:05**
